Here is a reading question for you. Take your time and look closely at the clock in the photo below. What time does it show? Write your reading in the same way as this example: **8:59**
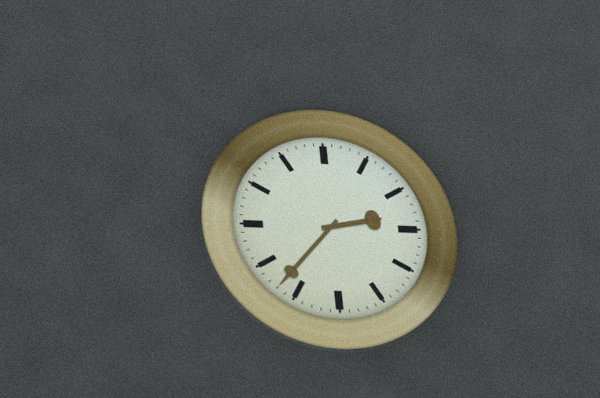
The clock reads **2:37**
